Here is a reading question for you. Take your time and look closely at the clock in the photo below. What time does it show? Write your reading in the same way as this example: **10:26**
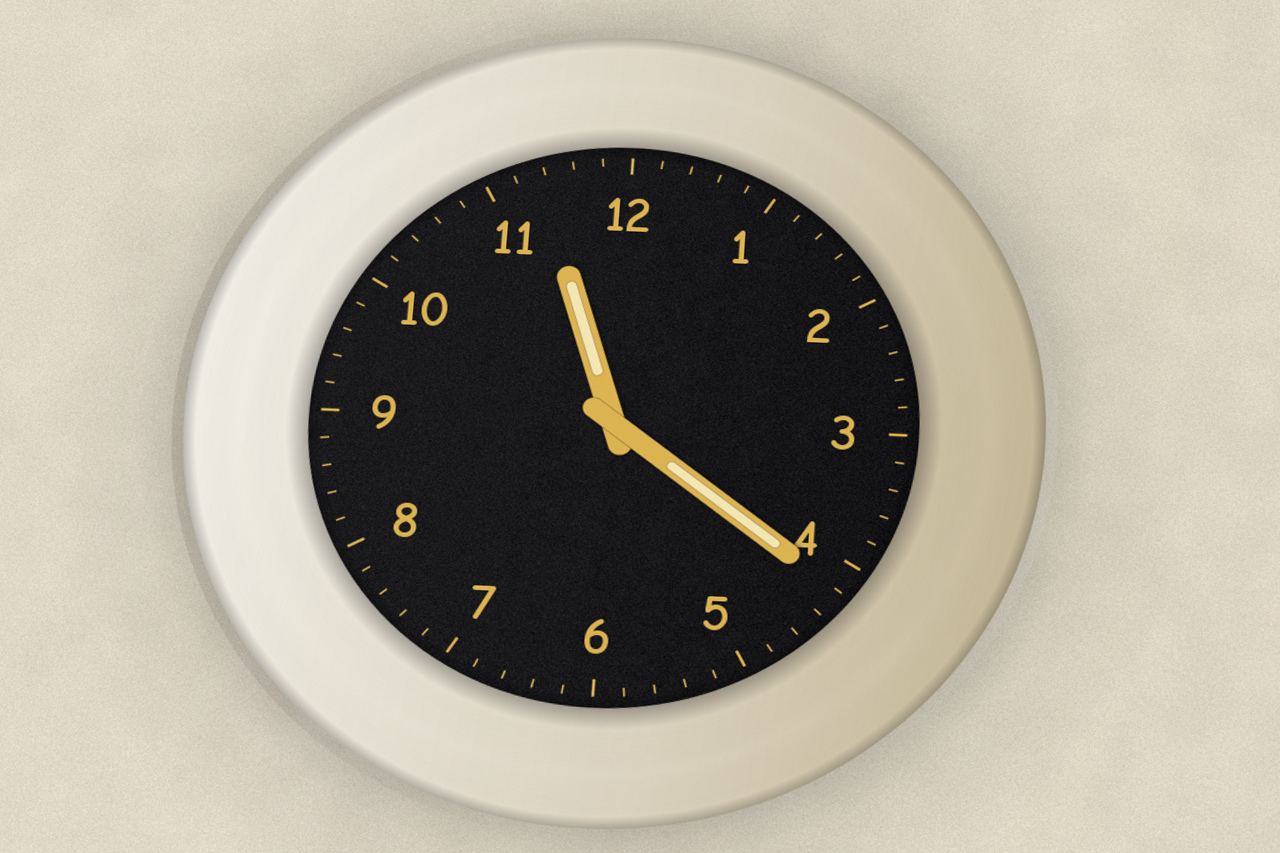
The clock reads **11:21**
